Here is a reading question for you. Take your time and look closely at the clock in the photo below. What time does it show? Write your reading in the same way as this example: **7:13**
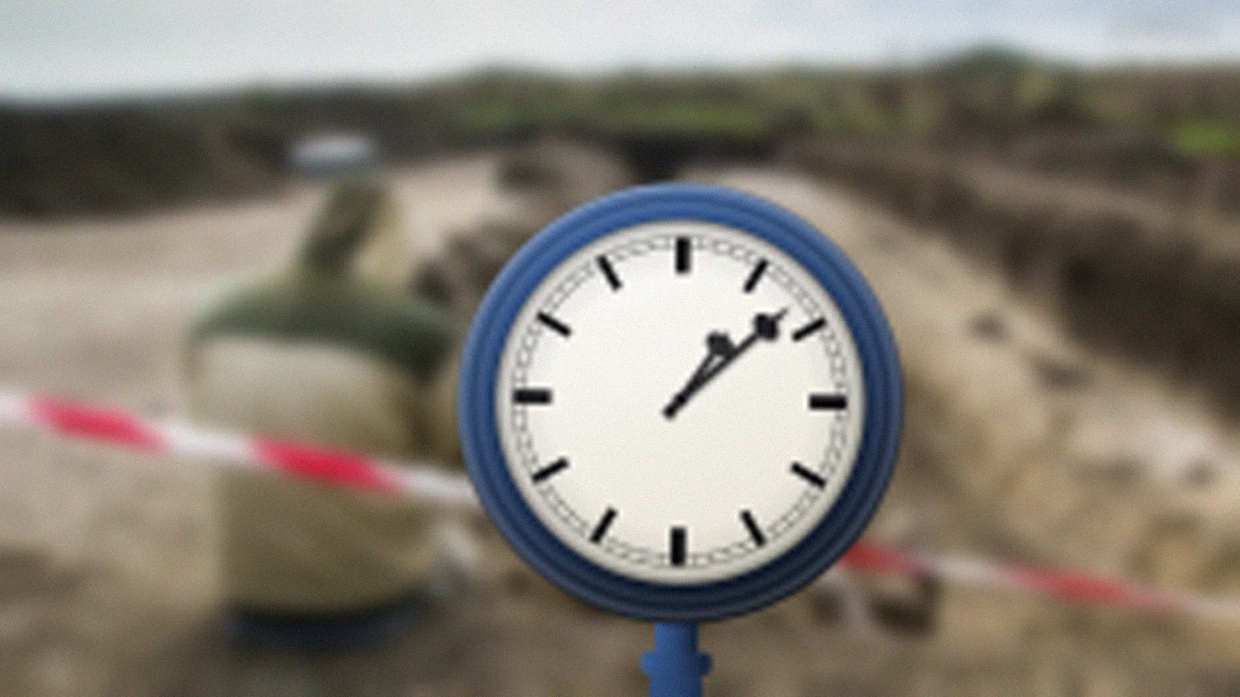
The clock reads **1:08**
